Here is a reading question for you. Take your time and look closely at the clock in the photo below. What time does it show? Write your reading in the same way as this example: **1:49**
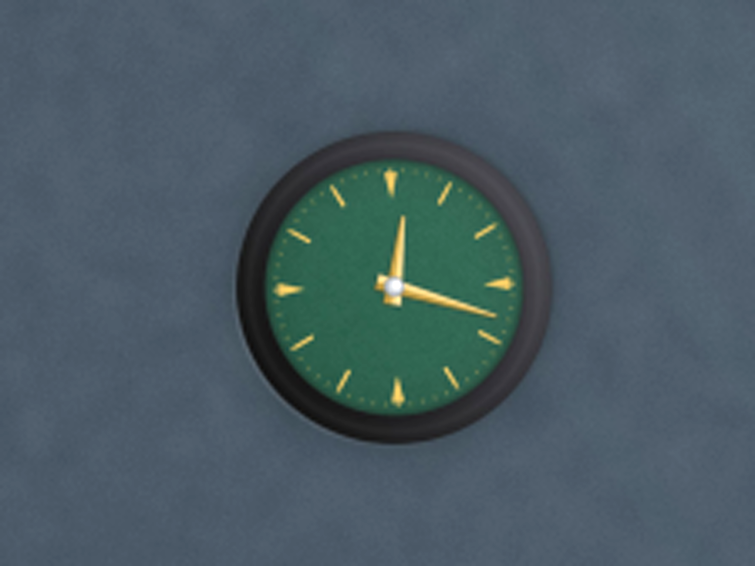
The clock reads **12:18**
